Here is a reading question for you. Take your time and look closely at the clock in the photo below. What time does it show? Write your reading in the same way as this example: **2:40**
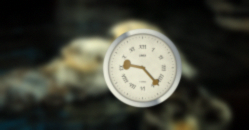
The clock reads **9:23**
